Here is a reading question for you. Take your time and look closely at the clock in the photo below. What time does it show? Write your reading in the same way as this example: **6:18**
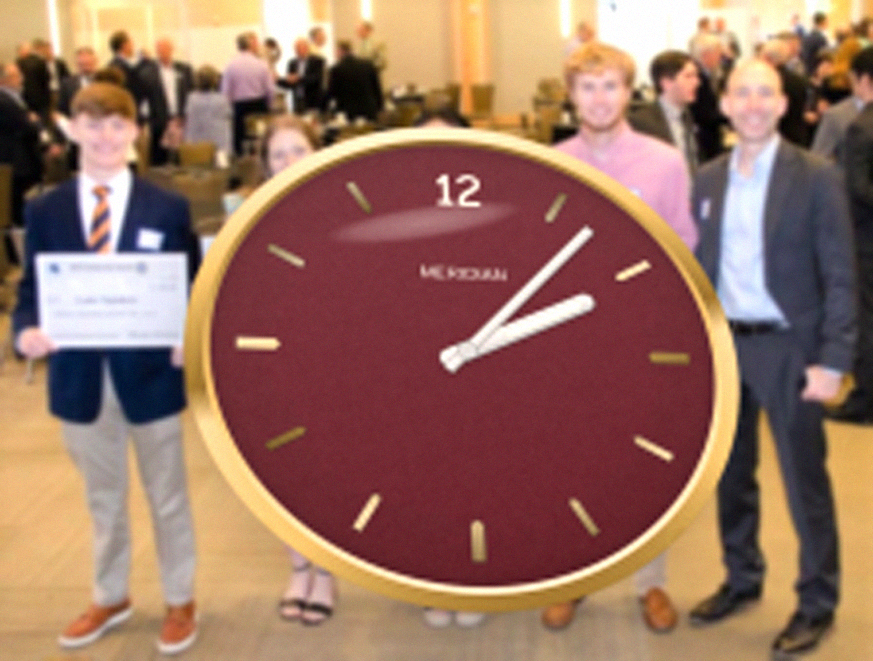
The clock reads **2:07**
